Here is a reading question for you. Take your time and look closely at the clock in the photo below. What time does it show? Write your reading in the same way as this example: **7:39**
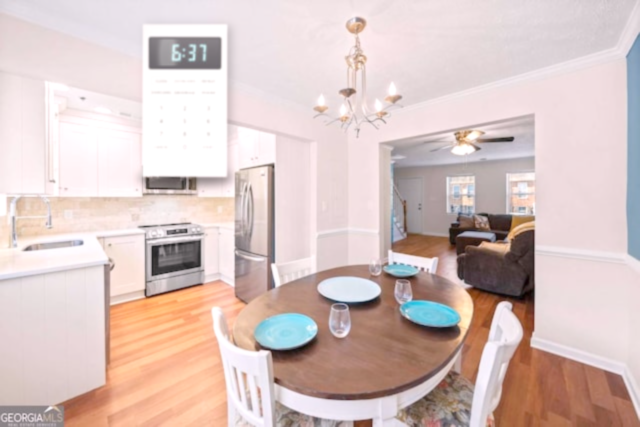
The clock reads **6:37**
